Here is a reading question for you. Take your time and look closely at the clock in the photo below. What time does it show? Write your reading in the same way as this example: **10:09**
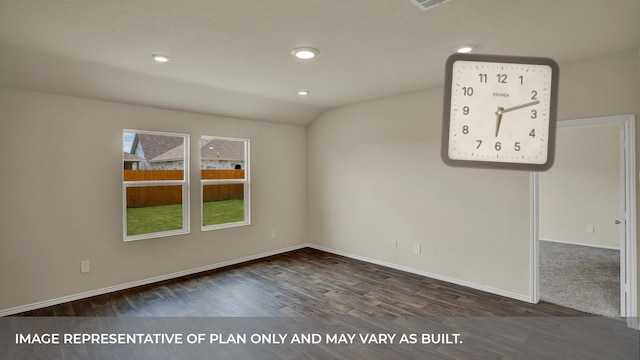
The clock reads **6:12**
